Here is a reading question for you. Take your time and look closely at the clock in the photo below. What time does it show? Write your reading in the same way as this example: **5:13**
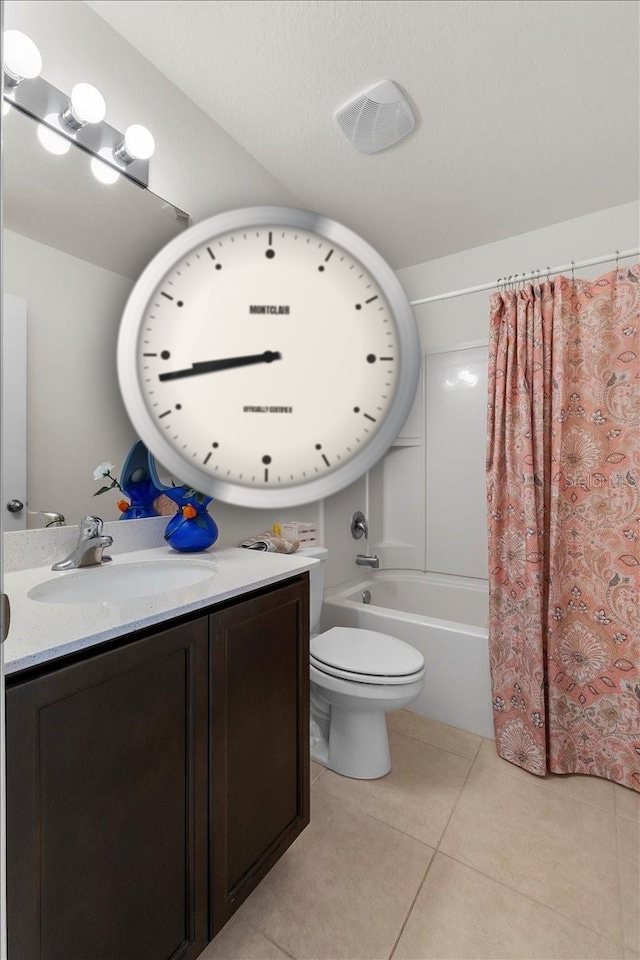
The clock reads **8:43**
